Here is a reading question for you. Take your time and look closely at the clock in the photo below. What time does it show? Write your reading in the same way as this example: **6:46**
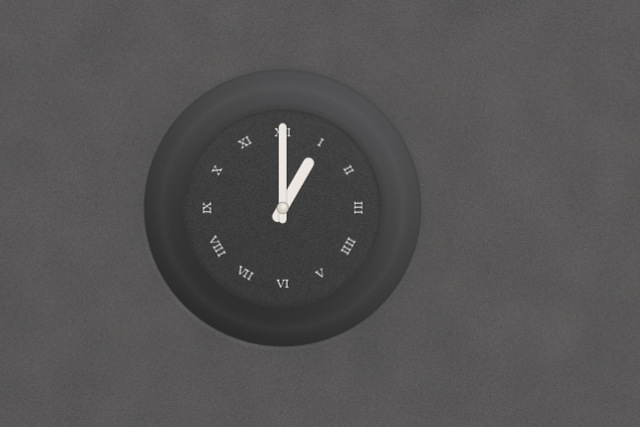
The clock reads **1:00**
